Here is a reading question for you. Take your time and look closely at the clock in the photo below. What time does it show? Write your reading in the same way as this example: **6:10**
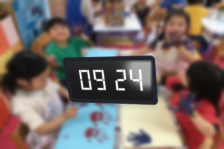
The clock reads **9:24**
